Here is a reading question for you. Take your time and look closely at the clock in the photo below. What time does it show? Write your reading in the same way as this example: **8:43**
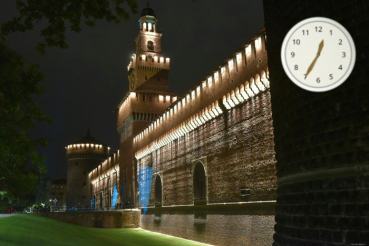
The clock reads **12:35**
